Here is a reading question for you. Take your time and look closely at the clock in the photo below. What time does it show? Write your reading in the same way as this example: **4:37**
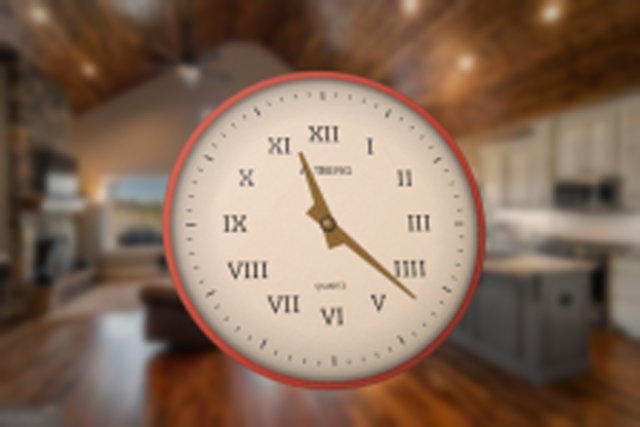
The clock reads **11:22**
